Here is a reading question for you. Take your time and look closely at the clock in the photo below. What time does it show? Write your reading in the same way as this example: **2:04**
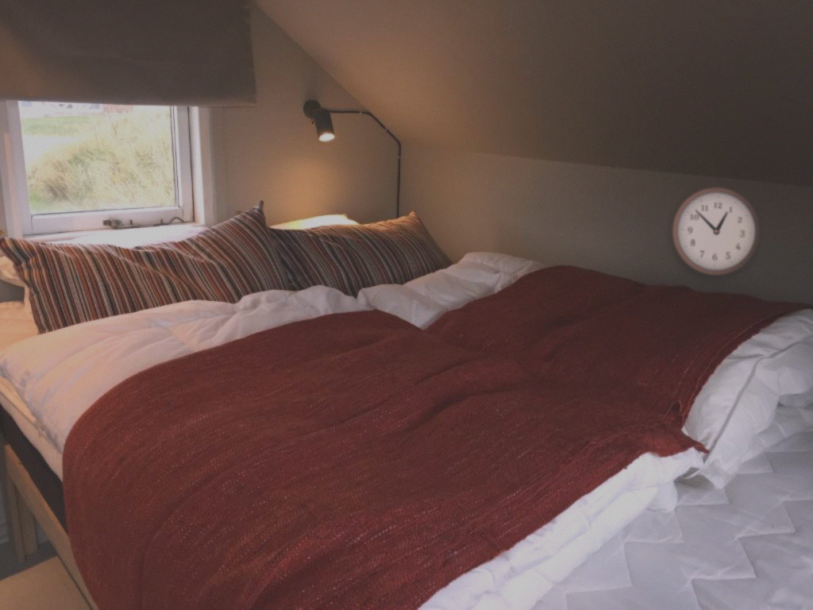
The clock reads **12:52**
